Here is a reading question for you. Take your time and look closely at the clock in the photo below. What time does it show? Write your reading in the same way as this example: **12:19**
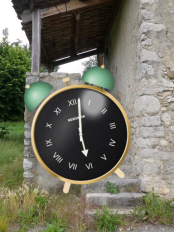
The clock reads **6:02**
